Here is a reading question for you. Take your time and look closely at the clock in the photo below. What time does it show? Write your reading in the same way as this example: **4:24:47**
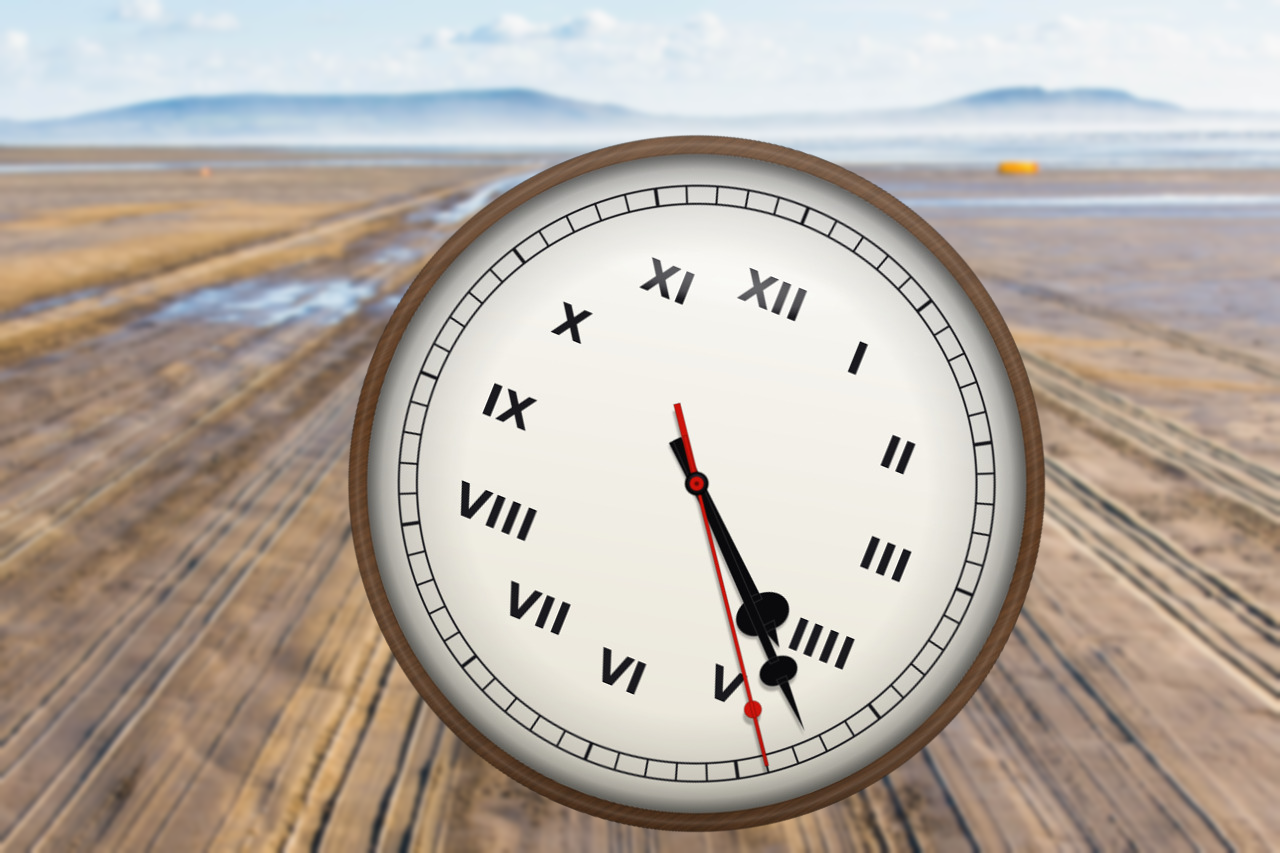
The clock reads **4:22:24**
